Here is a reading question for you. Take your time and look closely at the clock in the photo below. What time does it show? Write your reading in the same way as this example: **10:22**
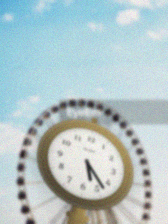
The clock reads **5:23**
